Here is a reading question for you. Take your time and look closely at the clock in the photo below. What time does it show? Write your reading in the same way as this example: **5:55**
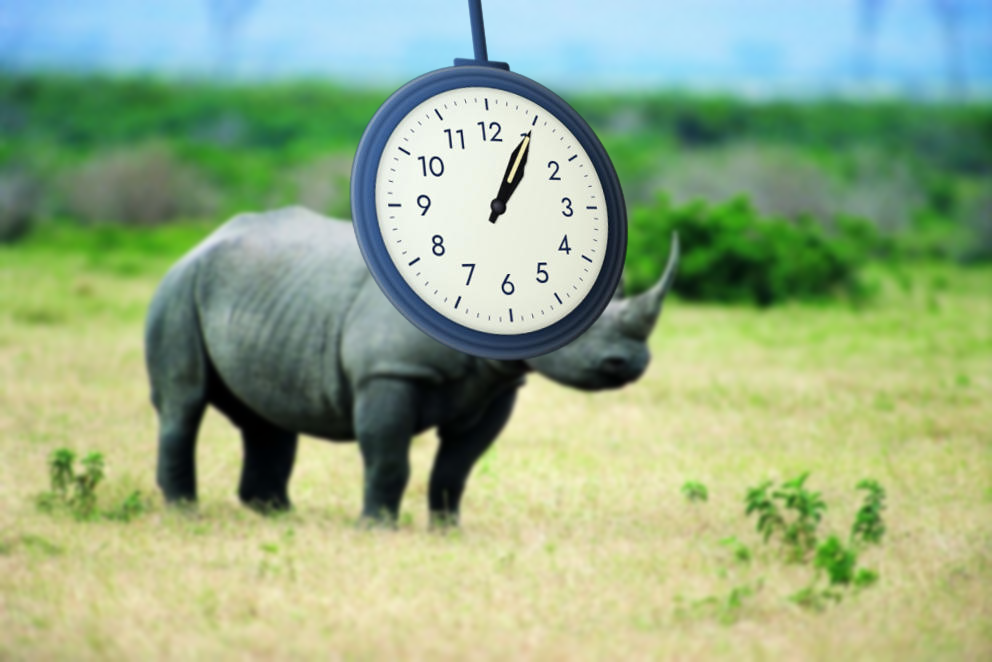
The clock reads **1:05**
